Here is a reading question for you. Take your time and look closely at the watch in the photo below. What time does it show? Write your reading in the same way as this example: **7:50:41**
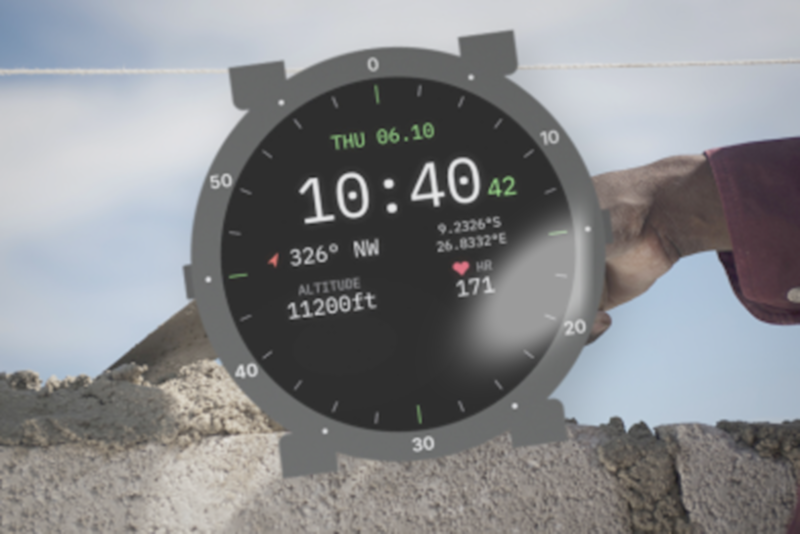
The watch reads **10:40:42**
